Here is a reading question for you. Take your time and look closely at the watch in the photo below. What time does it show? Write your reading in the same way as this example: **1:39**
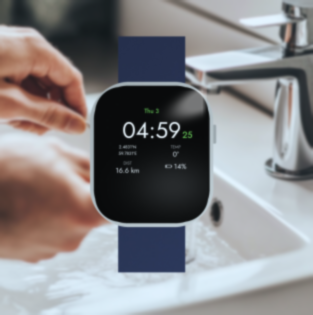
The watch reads **4:59**
